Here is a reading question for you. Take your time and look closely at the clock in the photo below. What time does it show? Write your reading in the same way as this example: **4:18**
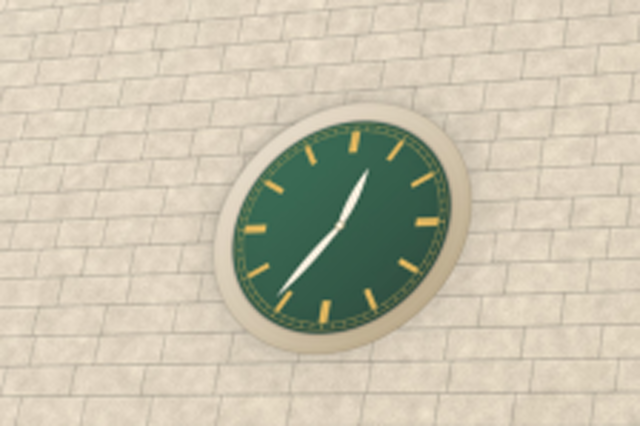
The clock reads **12:36**
